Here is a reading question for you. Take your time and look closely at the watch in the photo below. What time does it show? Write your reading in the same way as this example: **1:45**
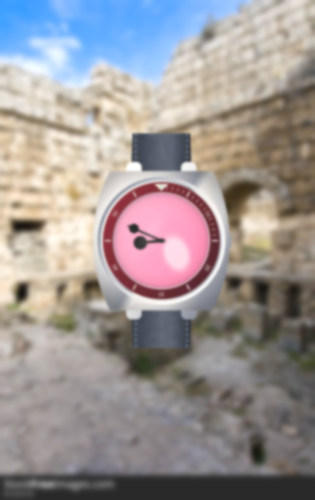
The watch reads **8:49**
